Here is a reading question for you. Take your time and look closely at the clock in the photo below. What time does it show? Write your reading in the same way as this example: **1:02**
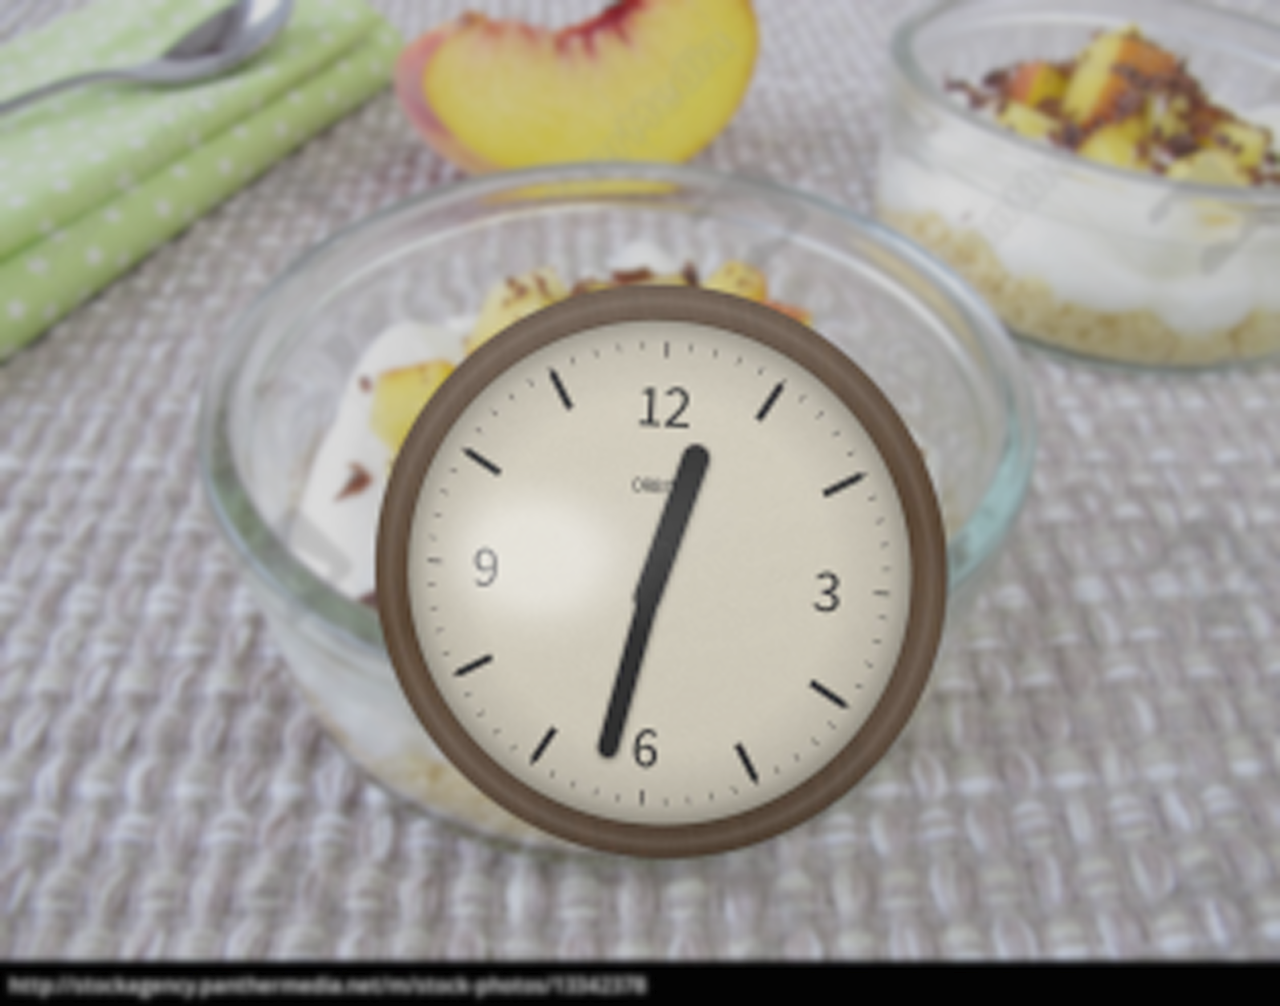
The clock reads **12:32**
